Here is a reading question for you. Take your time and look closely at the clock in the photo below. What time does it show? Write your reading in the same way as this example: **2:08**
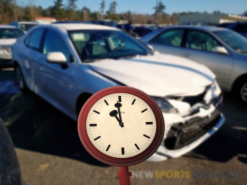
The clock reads **10:59**
